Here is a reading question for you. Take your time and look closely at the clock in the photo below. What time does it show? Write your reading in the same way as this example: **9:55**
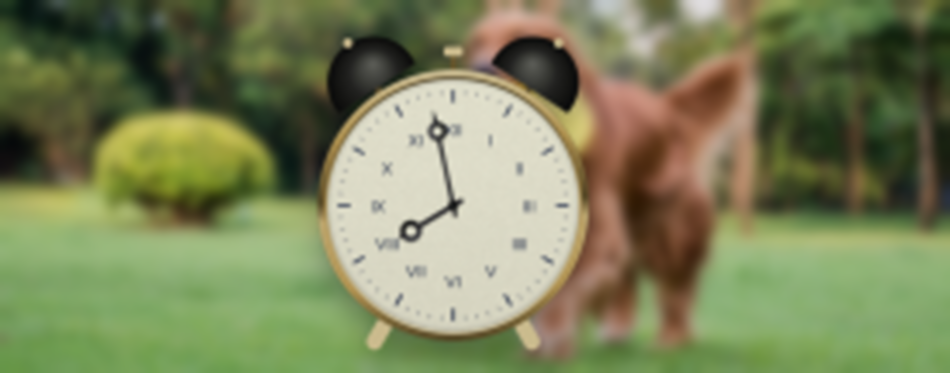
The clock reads **7:58**
